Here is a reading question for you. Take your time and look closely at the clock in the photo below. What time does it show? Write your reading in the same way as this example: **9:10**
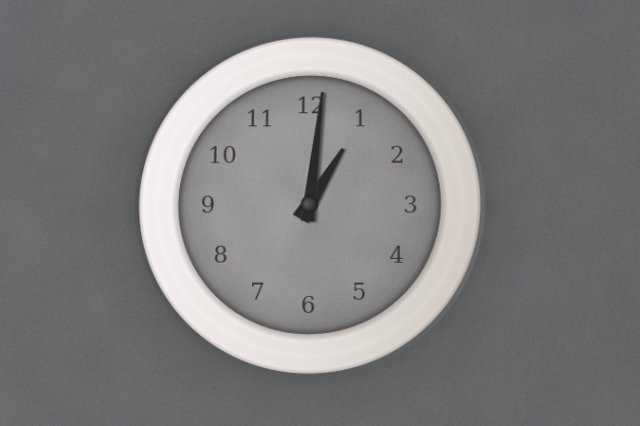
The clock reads **1:01**
